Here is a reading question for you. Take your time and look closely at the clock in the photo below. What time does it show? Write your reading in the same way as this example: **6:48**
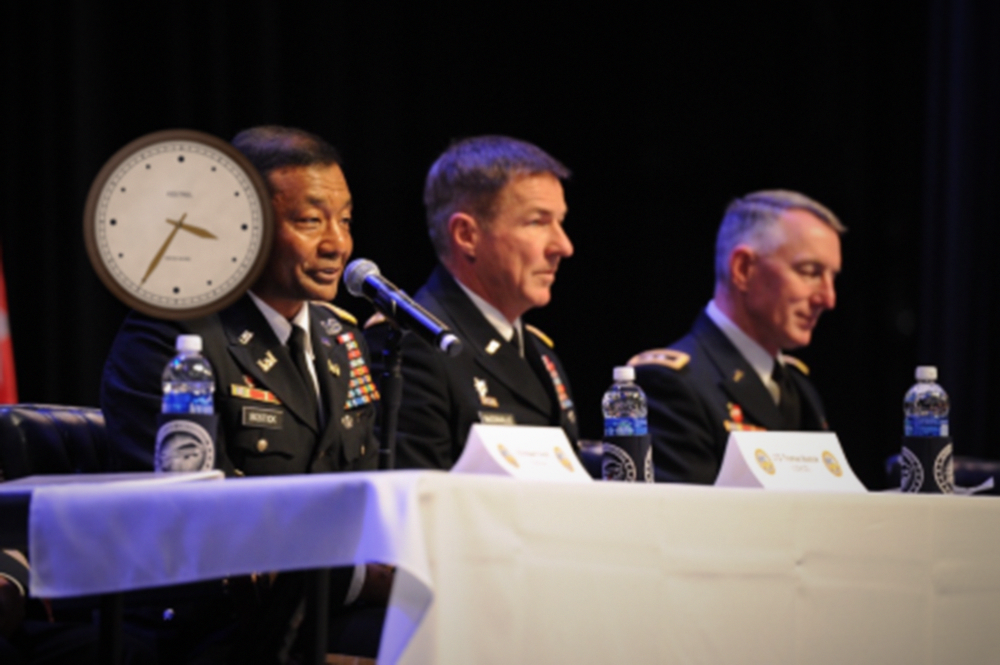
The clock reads **3:35**
